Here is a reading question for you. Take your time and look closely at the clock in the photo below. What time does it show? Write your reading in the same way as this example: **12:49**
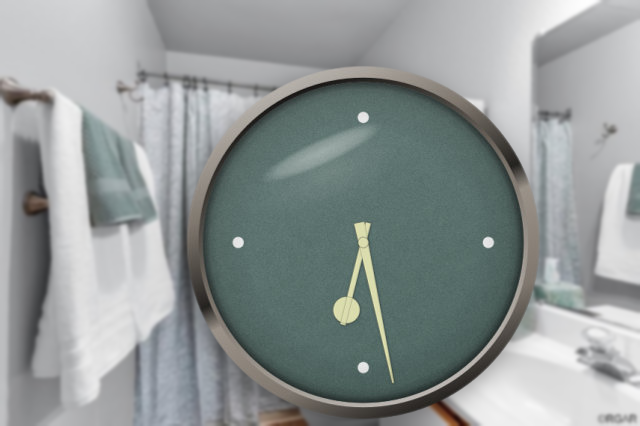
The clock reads **6:28**
